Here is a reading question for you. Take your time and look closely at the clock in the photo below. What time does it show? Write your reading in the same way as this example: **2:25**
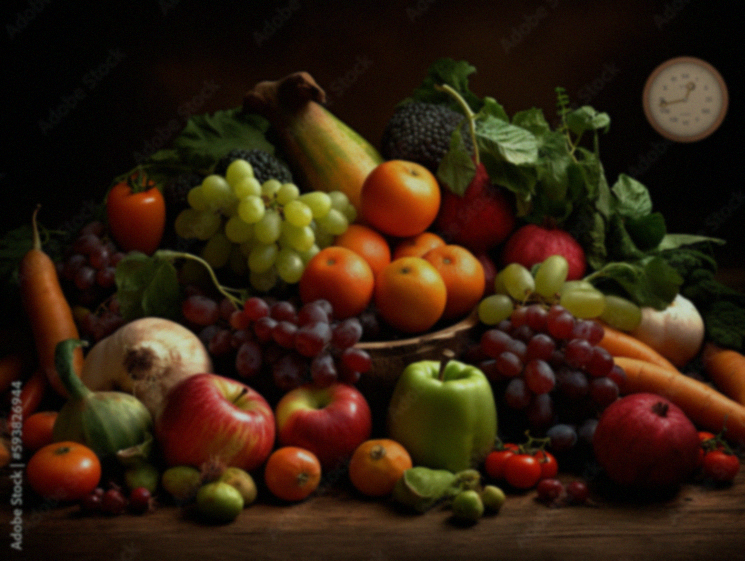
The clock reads **12:43**
